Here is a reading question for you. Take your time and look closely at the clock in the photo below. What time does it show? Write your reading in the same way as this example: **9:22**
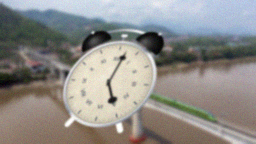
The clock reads **5:02**
